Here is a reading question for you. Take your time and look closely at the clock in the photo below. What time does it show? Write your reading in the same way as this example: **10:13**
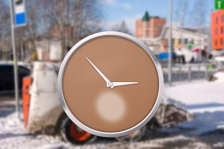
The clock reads **2:53**
